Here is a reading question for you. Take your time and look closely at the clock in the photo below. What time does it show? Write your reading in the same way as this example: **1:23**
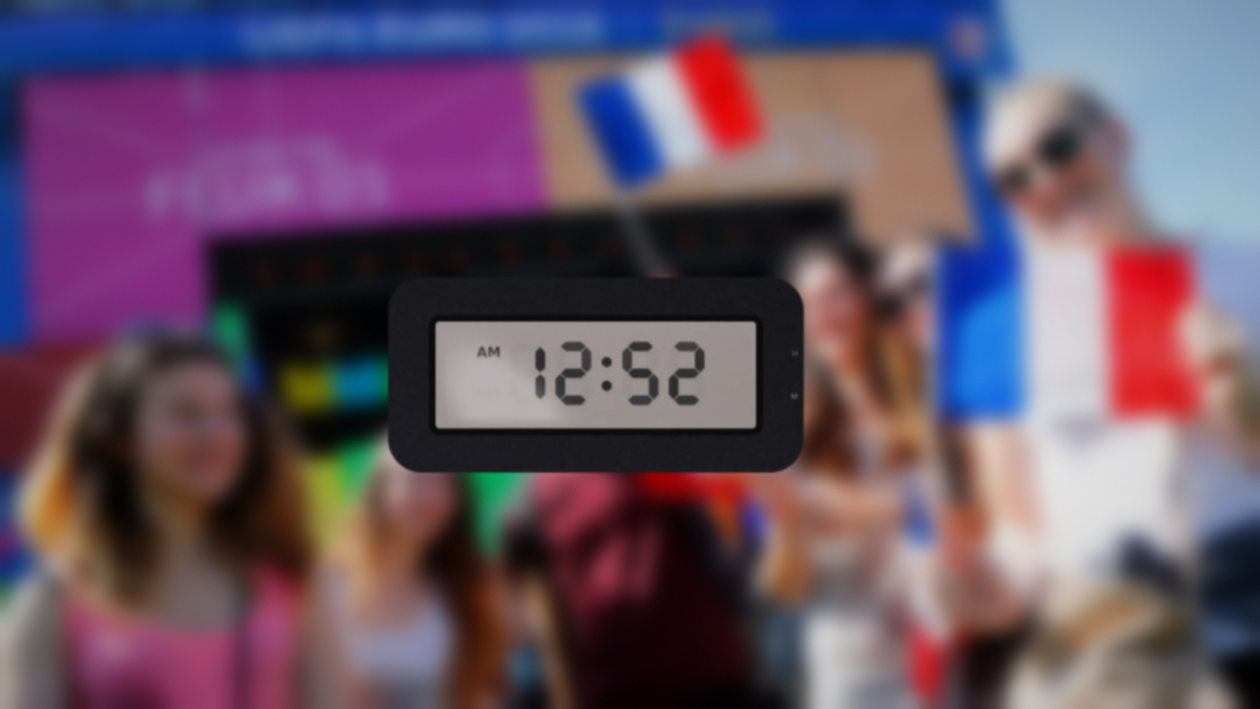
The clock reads **12:52**
